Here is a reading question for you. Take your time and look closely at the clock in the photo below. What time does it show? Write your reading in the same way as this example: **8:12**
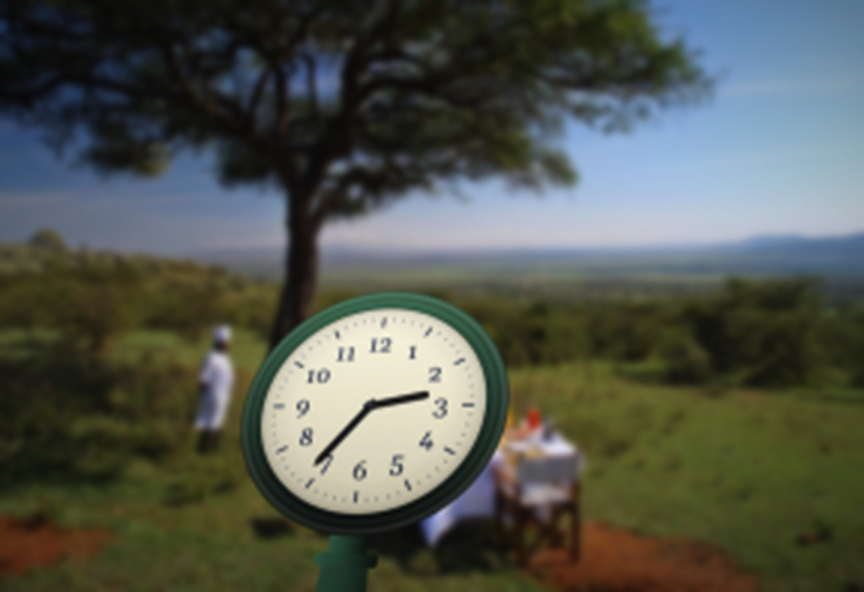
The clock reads **2:36**
